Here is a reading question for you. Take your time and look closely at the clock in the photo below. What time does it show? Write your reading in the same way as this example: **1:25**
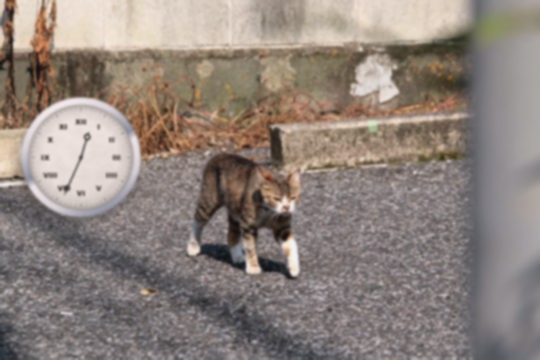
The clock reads **12:34**
